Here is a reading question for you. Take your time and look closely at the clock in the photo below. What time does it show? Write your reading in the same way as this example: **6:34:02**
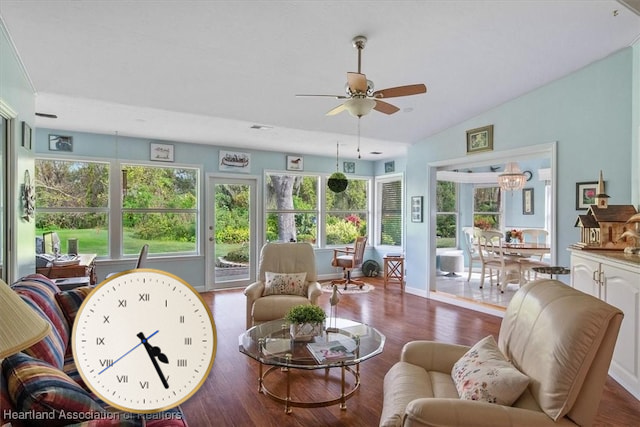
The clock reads **4:25:39**
